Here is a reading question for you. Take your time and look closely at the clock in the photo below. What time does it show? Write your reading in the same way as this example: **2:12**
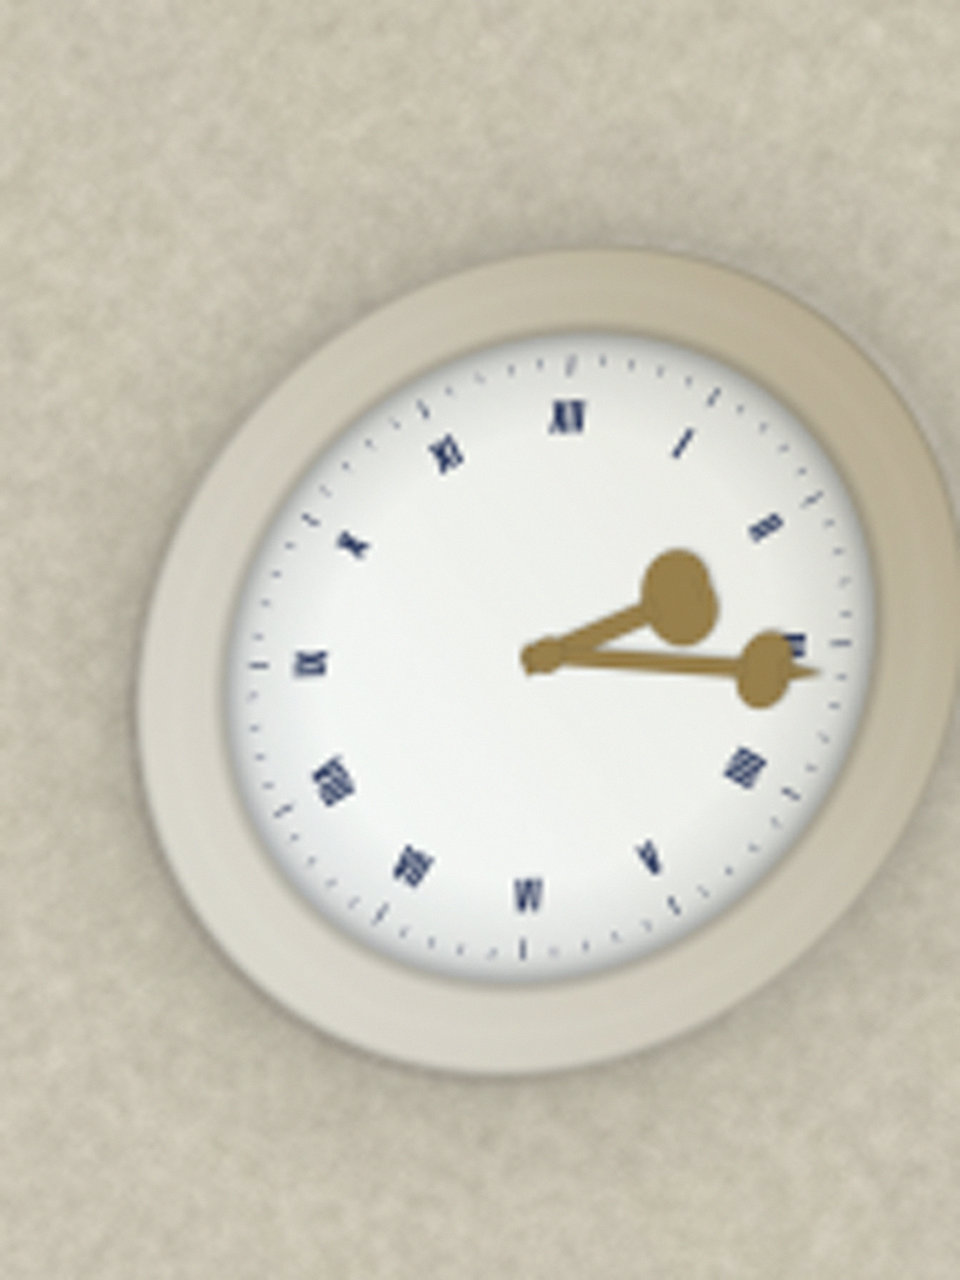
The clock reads **2:16**
